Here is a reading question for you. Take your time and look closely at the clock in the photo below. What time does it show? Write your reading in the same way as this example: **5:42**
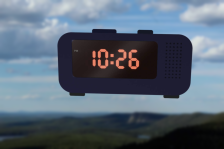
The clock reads **10:26**
